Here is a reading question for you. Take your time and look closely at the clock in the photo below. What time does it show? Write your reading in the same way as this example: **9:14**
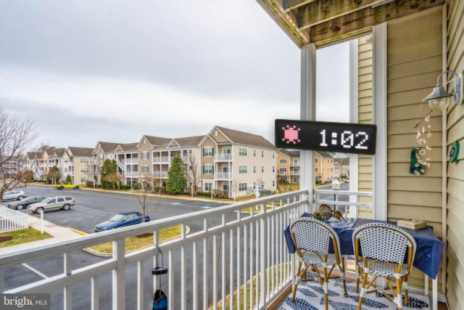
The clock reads **1:02**
